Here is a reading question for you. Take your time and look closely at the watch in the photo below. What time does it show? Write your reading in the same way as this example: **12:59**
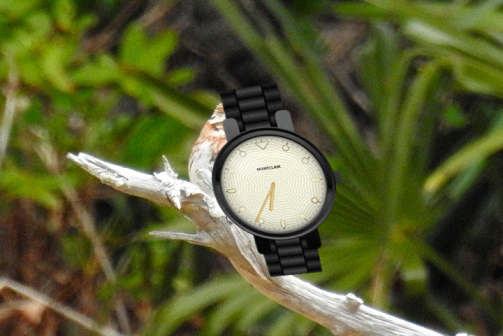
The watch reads **6:36**
